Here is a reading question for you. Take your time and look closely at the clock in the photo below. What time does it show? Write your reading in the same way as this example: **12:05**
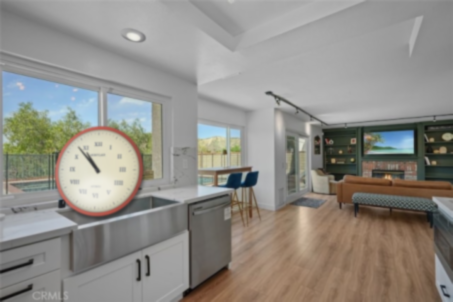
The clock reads **10:53**
